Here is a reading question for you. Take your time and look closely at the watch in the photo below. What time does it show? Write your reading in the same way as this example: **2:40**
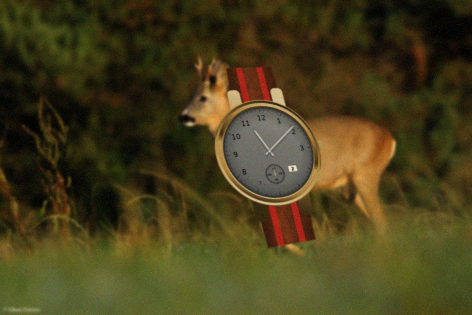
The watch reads **11:09**
